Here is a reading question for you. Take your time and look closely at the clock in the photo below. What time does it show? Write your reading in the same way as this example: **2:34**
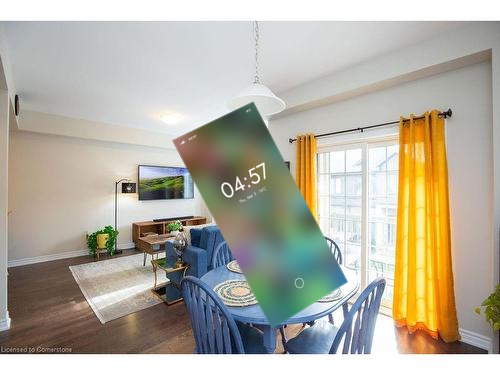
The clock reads **4:57**
